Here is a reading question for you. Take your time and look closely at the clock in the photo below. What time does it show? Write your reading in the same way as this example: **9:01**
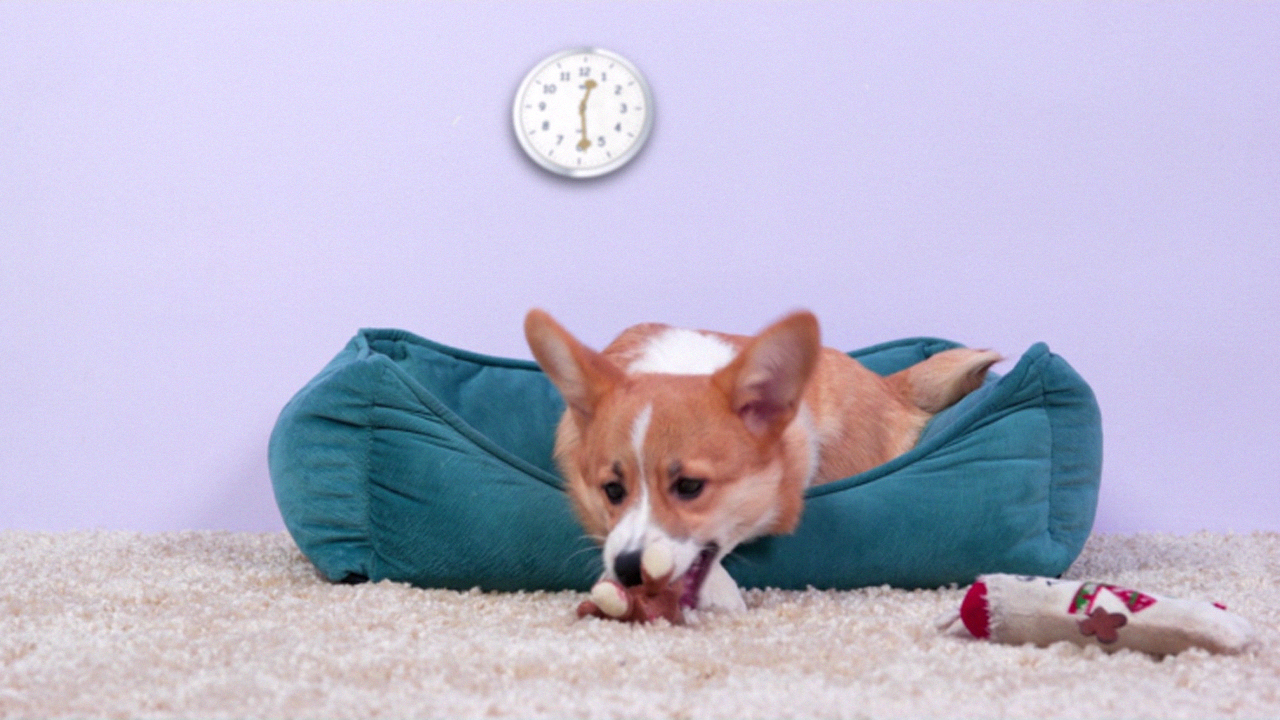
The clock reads **12:29**
